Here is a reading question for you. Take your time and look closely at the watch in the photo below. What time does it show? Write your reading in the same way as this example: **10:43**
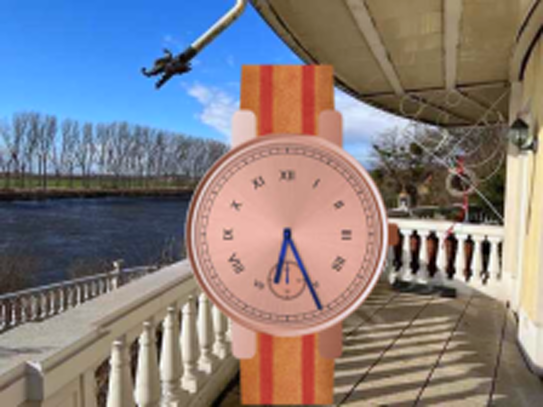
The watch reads **6:26**
